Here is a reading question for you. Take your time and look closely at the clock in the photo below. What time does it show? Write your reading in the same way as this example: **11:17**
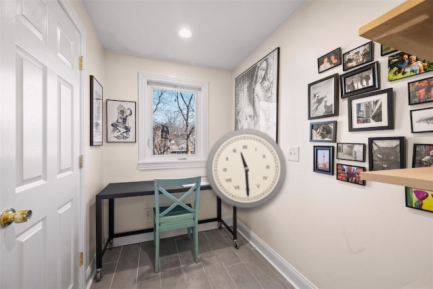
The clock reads **11:30**
